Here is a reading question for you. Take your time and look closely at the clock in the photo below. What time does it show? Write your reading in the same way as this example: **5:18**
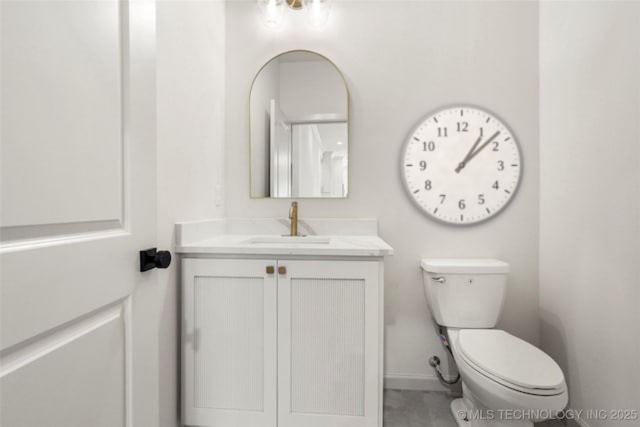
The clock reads **1:08**
